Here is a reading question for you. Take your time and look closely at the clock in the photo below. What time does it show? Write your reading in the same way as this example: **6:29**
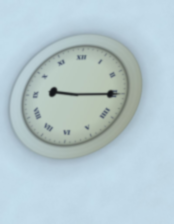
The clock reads **9:15**
